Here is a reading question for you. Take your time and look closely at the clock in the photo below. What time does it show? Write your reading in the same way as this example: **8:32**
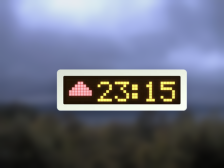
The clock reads **23:15**
